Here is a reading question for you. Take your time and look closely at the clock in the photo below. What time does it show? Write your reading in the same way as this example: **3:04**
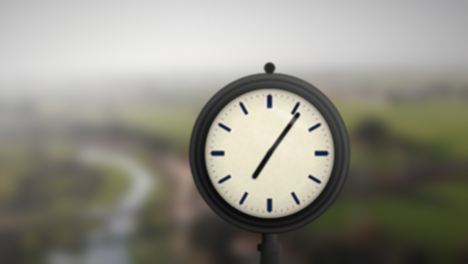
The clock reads **7:06**
